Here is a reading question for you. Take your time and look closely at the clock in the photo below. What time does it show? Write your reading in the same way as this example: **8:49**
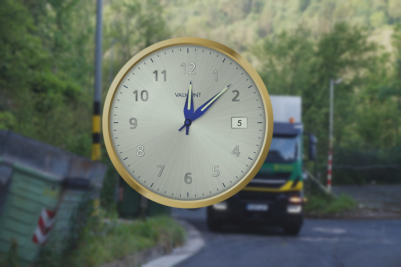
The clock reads **12:08**
